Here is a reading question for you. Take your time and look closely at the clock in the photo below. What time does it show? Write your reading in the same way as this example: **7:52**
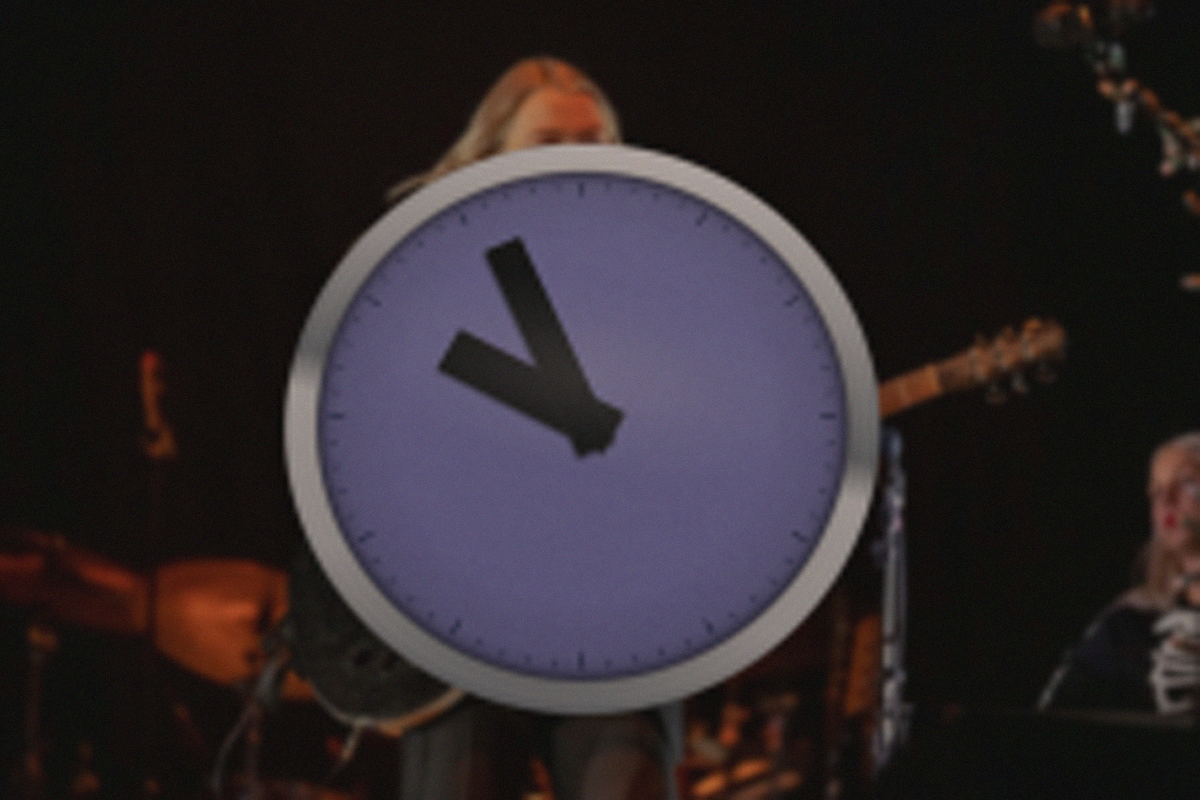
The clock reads **9:56**
